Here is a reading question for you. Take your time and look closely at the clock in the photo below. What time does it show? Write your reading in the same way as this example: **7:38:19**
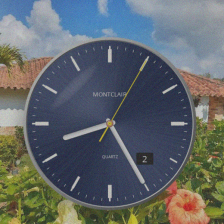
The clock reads **8:25:05**
